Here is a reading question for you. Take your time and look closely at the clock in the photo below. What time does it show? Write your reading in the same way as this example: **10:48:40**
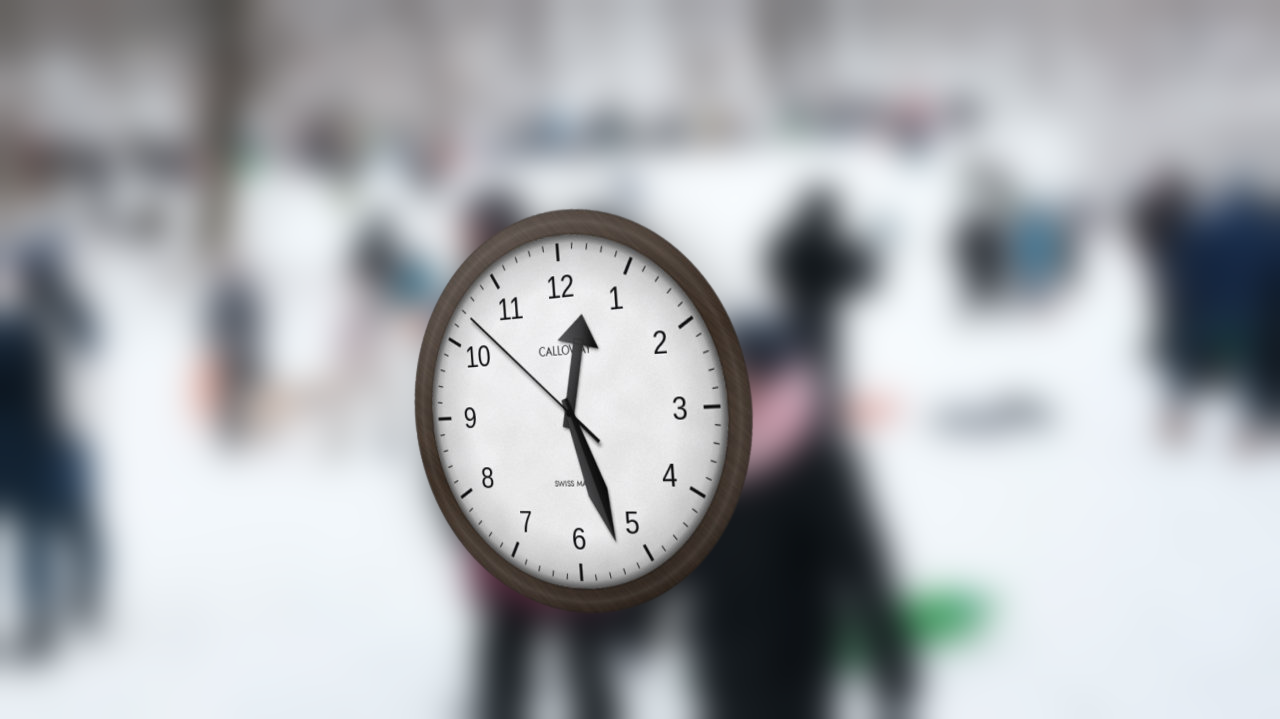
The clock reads **12:26:52**
